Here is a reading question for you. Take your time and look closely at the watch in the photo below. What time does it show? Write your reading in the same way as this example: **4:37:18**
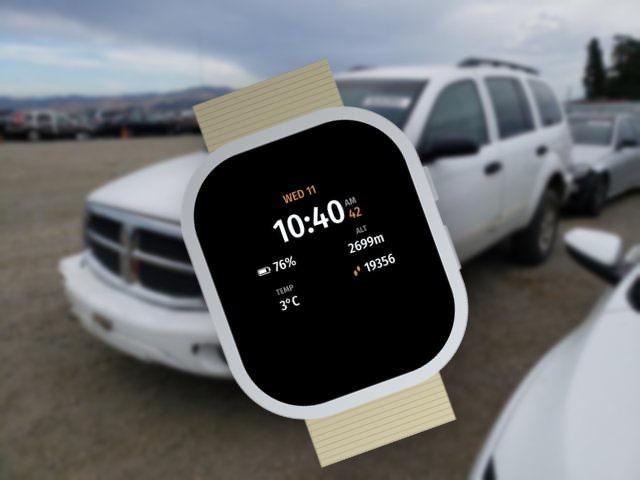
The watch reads **10:40:42**
